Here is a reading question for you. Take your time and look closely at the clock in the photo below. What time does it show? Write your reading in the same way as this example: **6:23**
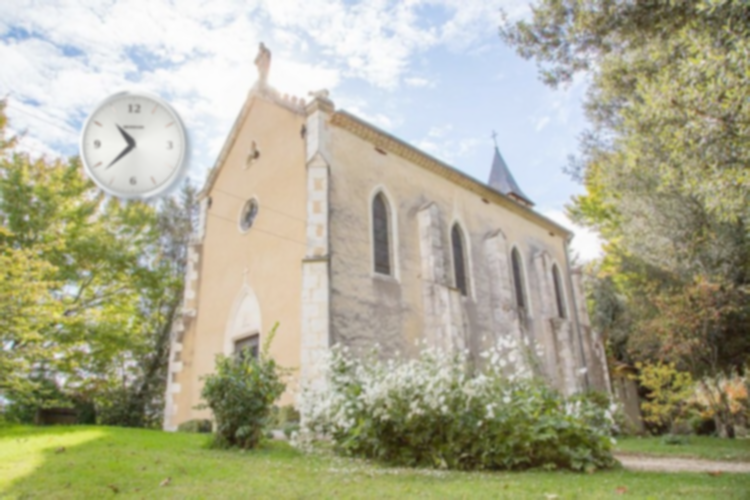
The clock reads **10:38**
